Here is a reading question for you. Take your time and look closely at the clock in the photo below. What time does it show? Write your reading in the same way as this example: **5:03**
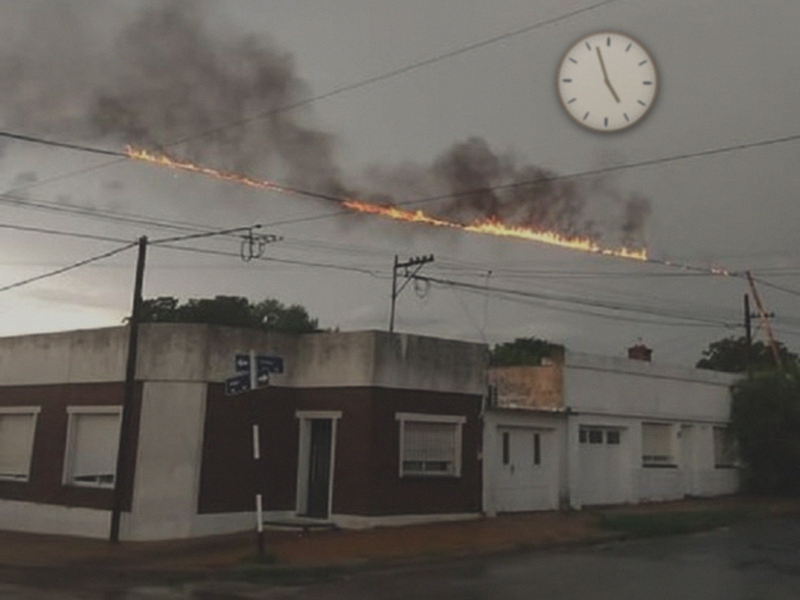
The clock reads **4:57**
